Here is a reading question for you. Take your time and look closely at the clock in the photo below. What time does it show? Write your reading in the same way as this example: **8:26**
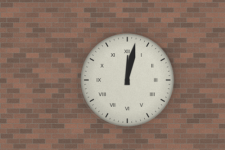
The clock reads **12:02**
